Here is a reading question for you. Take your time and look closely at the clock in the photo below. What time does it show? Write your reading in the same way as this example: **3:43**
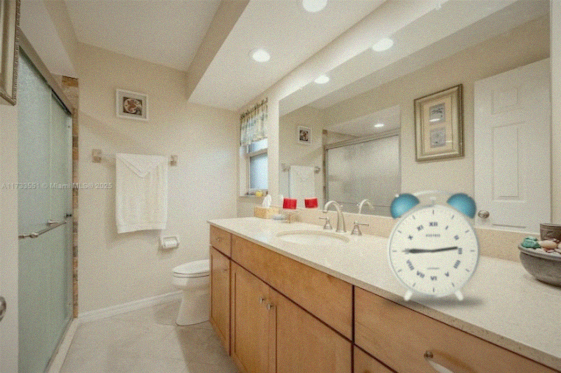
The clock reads **2:45**
